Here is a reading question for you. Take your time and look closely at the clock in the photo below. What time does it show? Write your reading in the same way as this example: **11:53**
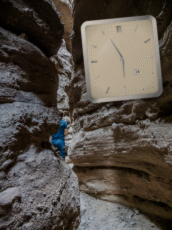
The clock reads **5:56**
